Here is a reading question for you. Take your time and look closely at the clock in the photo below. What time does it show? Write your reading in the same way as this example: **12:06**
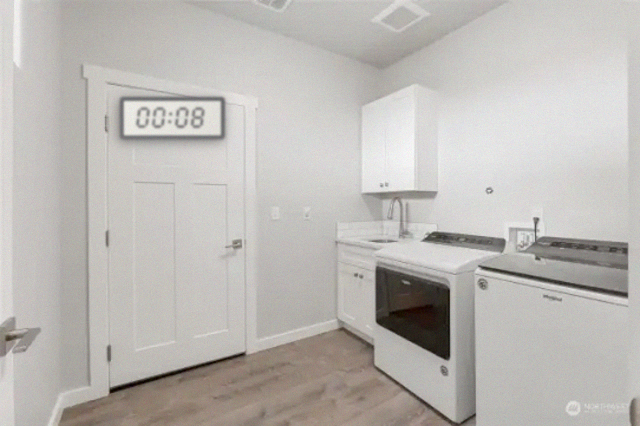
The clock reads **0:08**
